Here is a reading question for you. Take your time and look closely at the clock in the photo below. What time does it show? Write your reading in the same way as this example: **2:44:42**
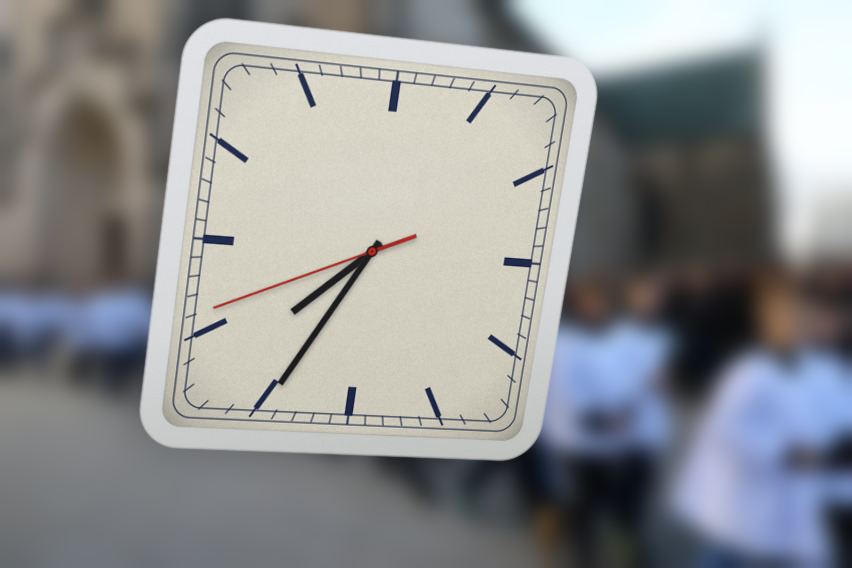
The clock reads **7:34:41**
